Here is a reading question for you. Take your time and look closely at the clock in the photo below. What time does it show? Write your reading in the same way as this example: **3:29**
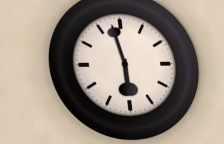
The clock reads **5:58**
